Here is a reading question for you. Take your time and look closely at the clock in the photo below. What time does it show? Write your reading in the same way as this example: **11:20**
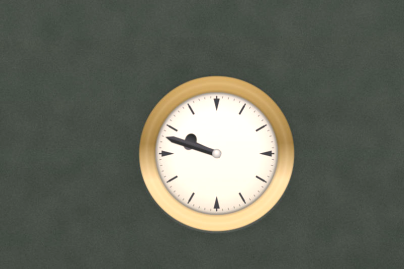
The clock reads **9:48**
